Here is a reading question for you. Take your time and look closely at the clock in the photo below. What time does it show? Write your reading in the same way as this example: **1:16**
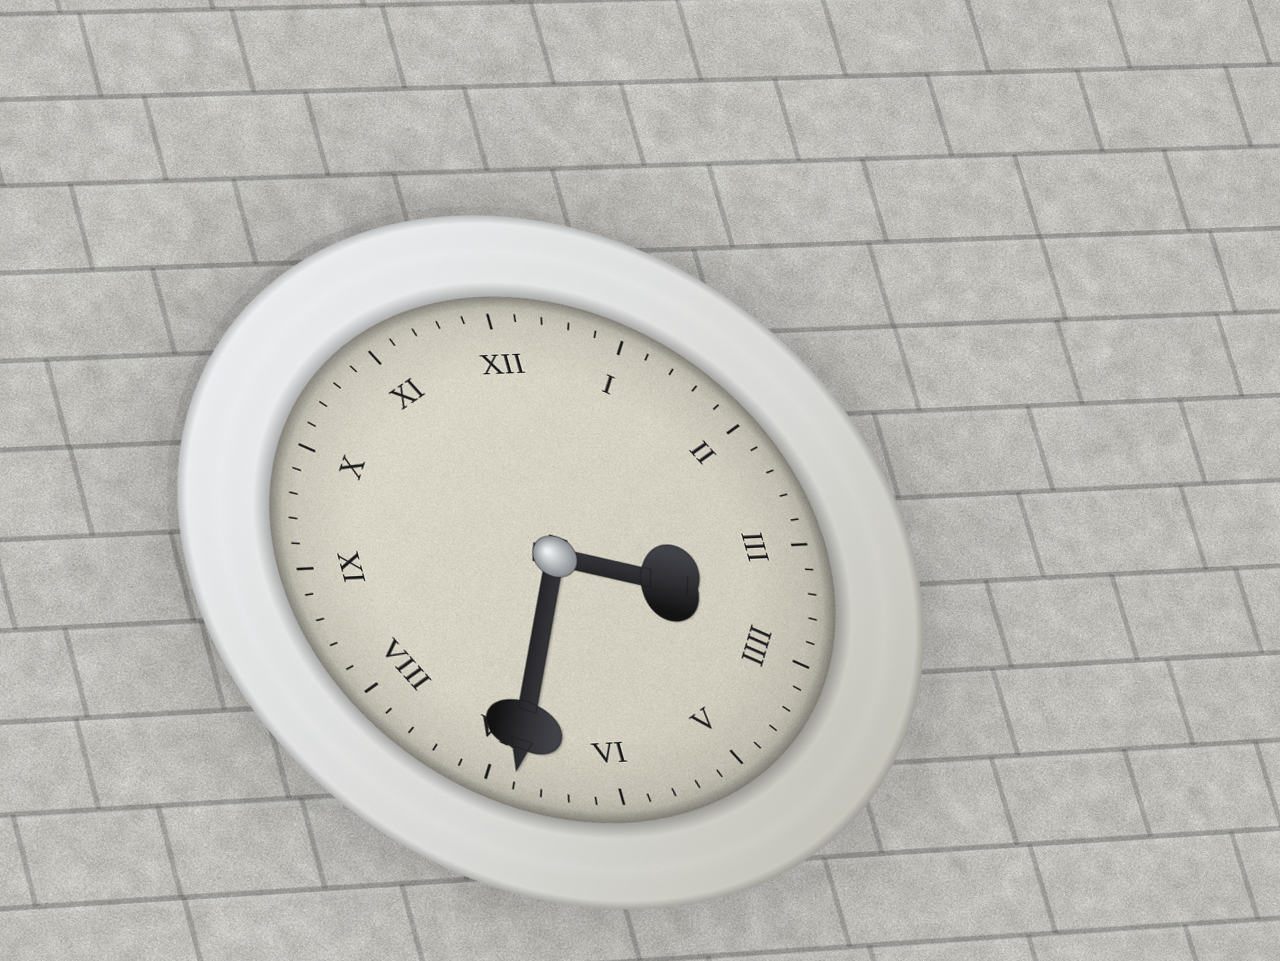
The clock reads **3:34**
